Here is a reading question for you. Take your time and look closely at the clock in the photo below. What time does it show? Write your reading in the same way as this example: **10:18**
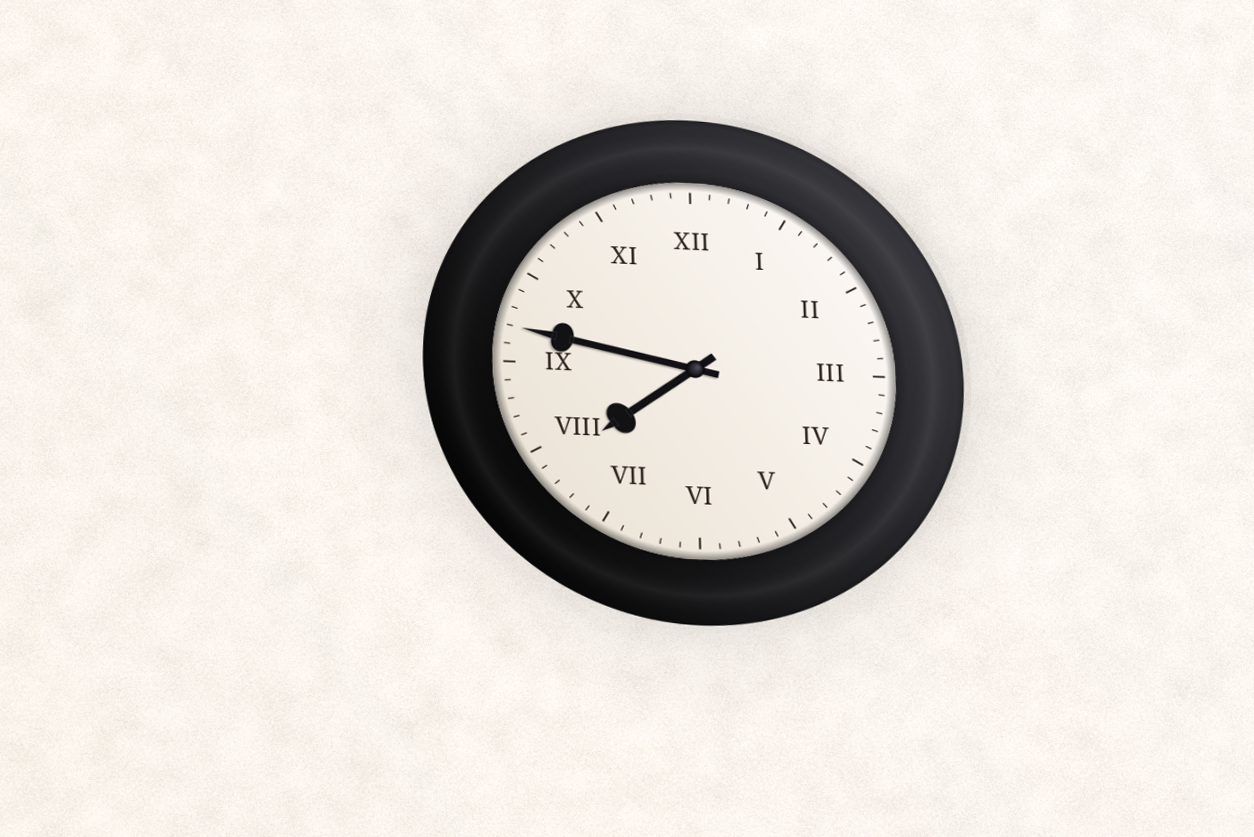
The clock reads **7:47**
